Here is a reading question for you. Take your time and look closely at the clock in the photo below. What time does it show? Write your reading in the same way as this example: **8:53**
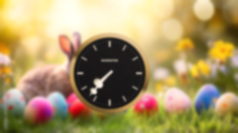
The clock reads **7:37**
